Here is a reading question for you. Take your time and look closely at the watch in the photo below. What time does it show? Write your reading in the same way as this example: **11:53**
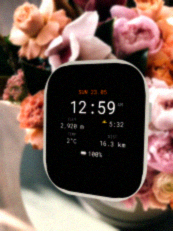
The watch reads **12:59**
